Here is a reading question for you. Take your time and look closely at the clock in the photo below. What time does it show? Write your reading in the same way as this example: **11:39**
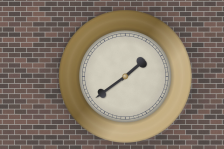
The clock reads **1:39**
